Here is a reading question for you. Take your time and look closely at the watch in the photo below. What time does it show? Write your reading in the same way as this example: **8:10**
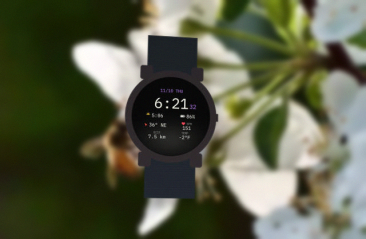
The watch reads **6:21**
